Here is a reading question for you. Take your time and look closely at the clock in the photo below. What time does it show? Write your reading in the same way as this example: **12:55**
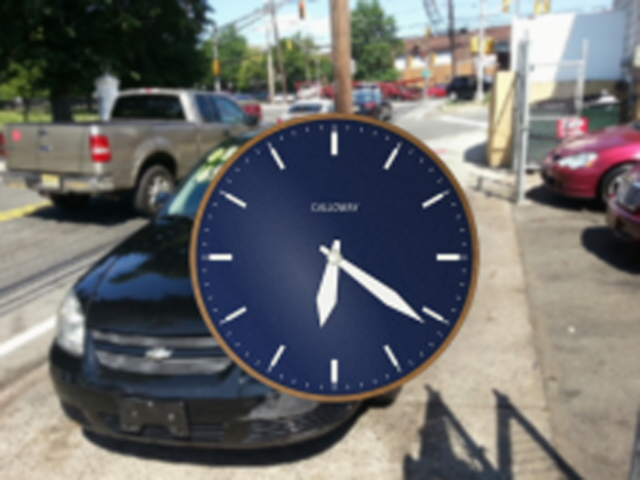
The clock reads **6:21**
